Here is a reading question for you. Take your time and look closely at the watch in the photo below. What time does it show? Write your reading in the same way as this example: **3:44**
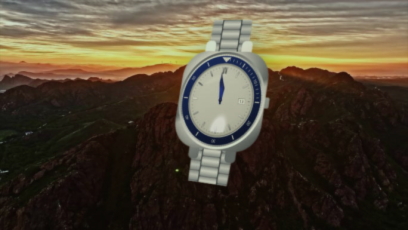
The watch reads **11:59**
